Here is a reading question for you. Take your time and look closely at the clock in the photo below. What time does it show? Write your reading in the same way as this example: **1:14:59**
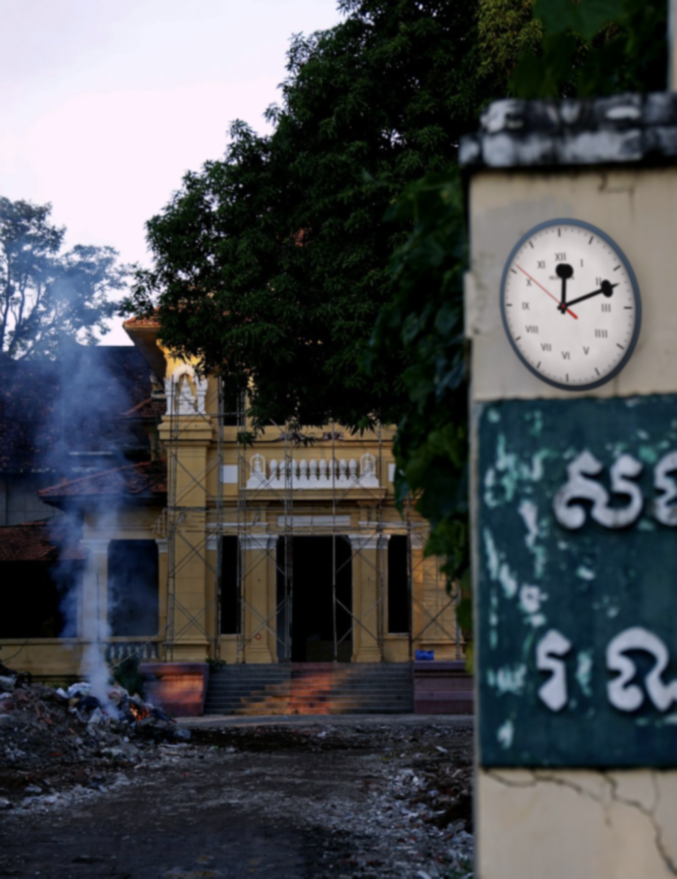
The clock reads **12:11:51**
